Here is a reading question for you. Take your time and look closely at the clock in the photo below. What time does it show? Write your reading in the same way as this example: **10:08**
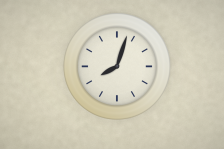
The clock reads **8:03**
